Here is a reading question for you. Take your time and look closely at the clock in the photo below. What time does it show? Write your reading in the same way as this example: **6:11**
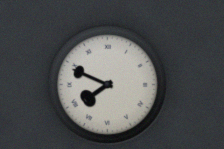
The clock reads **7:49**
